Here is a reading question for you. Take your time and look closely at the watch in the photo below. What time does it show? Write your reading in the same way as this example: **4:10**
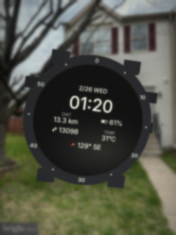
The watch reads **1:20**
